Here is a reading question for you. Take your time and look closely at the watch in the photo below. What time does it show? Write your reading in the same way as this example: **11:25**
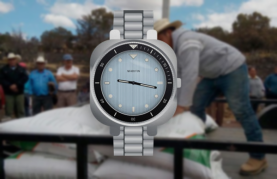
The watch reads **9:17**
